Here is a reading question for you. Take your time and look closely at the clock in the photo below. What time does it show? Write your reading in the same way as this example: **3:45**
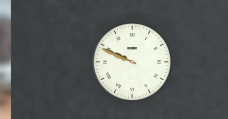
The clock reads **9:49**
